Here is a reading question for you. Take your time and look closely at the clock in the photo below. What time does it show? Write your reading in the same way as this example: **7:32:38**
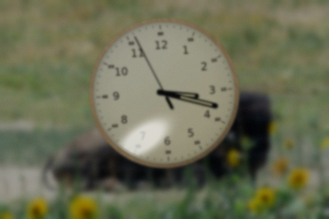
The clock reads **3:17:56**
